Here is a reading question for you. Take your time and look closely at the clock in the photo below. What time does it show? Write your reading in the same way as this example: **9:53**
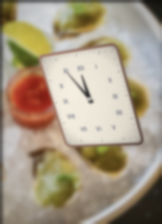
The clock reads **11:55**
